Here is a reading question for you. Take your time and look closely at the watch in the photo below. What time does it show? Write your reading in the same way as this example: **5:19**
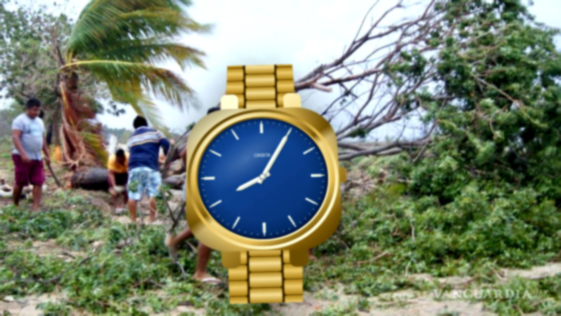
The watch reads **8:05**
